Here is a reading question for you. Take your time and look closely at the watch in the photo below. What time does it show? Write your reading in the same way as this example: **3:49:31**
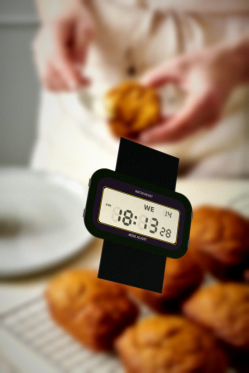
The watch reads **18:13:28**
